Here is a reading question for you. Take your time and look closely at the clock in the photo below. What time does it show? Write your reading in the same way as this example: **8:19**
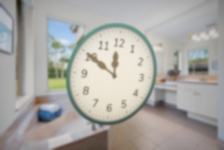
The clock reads **11:50**
